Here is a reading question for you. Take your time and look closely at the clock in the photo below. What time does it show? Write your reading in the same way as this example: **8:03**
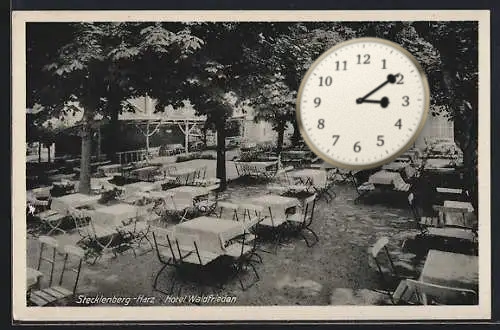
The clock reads **3:09**
